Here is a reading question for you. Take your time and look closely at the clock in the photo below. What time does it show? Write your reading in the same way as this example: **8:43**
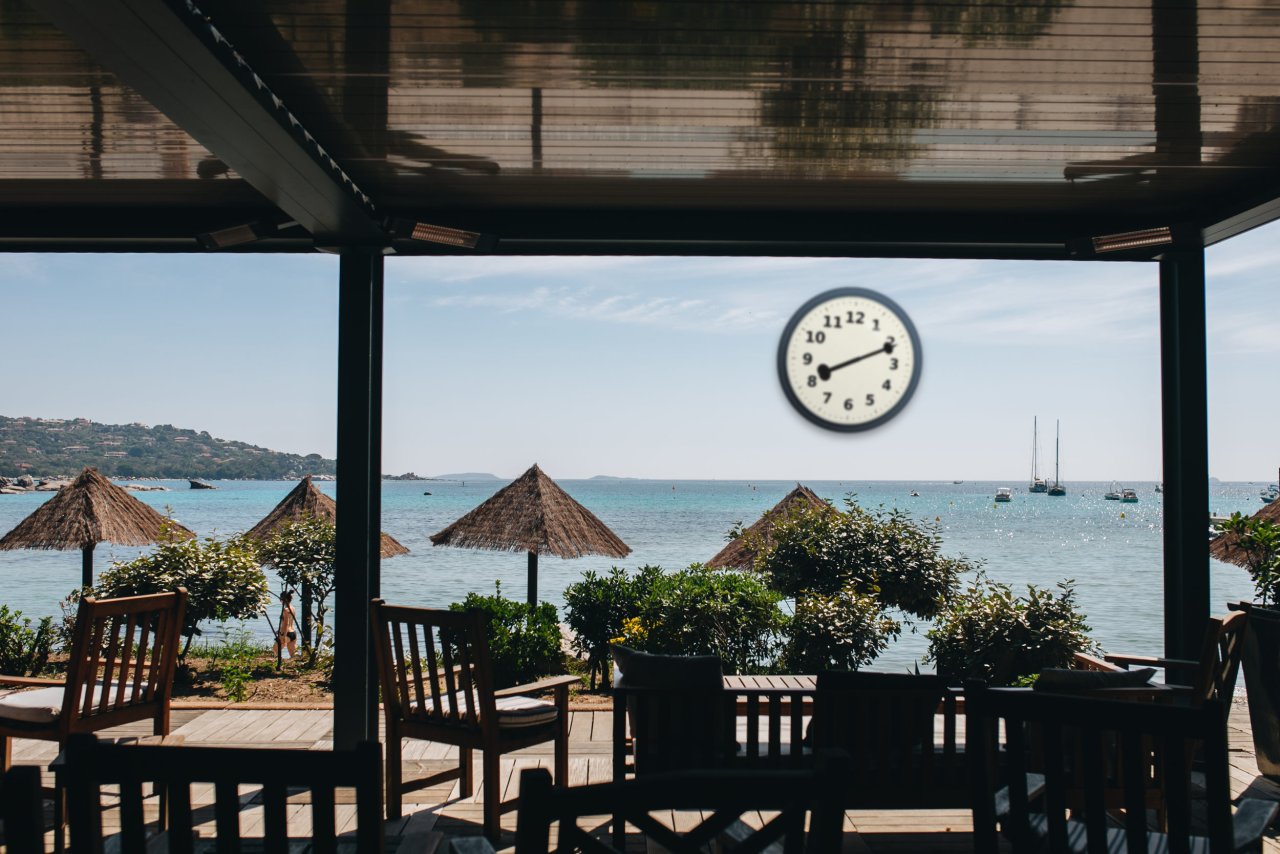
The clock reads **8:11**
